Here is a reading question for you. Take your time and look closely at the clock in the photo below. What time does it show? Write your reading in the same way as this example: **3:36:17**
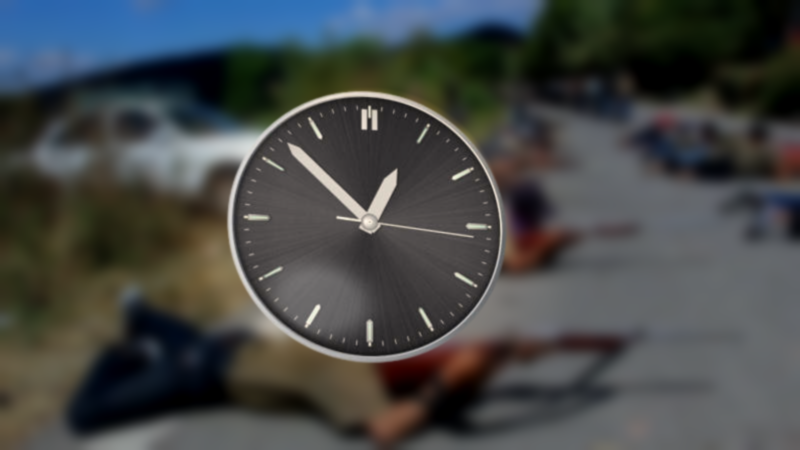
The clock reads **12:52:16**
